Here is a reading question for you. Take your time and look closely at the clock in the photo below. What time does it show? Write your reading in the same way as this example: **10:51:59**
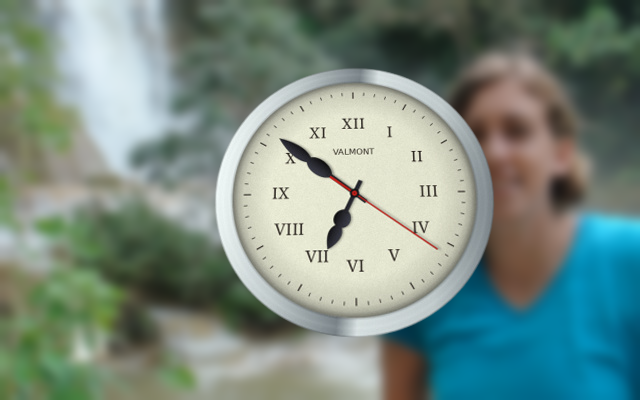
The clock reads **6:51:21**
